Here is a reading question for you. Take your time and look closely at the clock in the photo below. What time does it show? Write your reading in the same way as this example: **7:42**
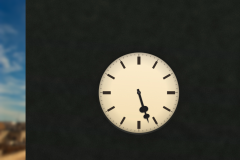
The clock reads **5:27**
